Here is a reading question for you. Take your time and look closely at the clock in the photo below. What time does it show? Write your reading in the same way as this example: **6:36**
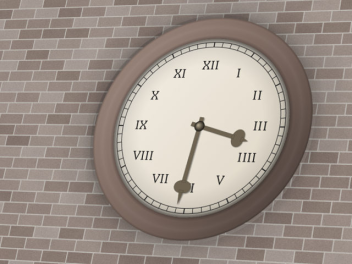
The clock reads **3:31**
